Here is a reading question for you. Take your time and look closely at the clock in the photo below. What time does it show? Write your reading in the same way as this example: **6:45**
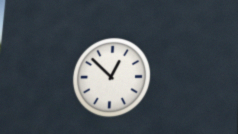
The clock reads **12:52**
